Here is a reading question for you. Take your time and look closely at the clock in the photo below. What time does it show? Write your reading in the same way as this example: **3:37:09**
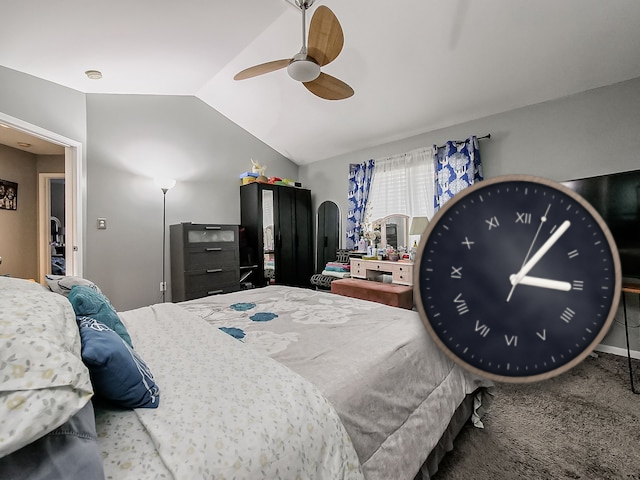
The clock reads **3:06:03**
